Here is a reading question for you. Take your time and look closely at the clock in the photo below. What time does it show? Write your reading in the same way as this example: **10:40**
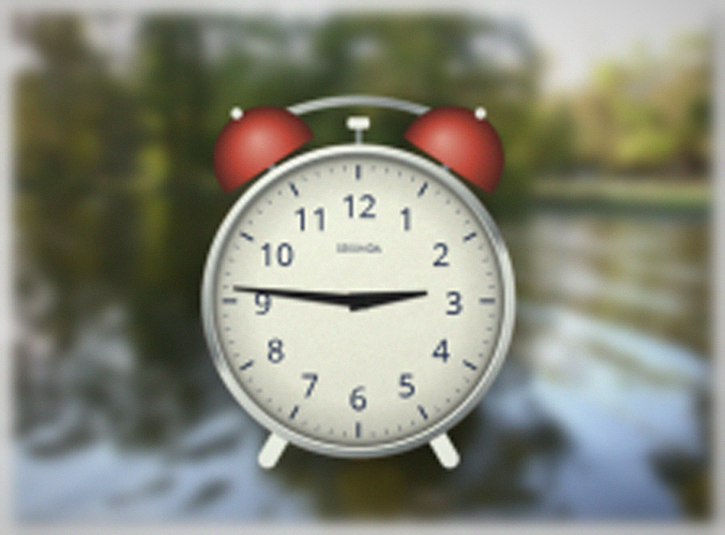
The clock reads **2:46**
